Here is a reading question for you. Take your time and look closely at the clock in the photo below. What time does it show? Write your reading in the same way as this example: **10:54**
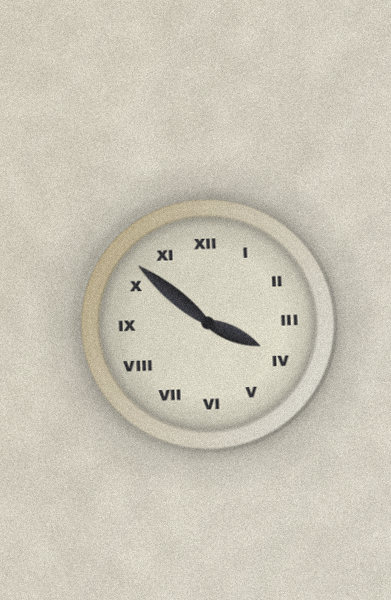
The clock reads **3:52**
